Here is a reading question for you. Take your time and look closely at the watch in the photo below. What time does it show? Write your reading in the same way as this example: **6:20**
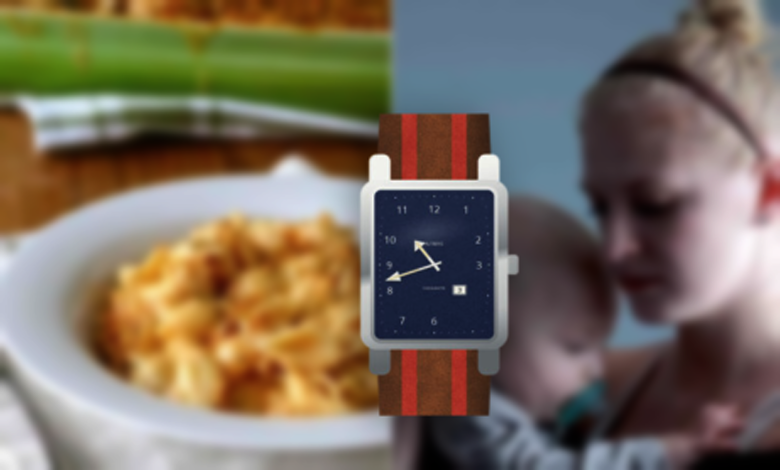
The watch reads **10:42**
